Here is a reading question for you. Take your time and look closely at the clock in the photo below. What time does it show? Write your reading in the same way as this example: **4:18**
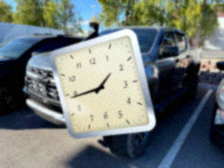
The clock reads **1:44**
